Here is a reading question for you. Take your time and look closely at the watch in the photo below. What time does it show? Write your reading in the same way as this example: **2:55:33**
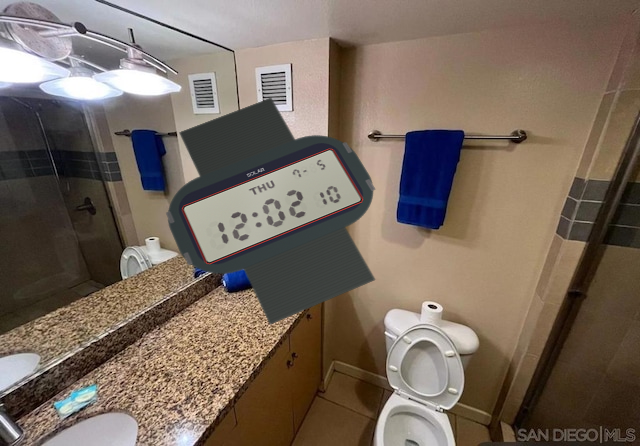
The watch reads **12:02:10**
